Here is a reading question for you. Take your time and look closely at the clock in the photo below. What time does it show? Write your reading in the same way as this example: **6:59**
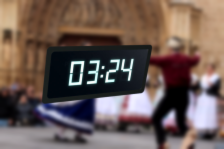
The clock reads **3:24**
